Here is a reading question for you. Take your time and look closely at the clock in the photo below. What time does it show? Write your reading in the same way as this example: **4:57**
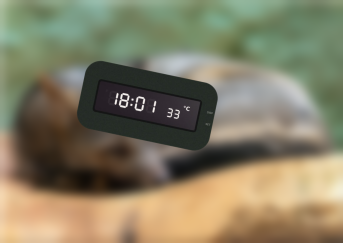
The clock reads **18:01**
